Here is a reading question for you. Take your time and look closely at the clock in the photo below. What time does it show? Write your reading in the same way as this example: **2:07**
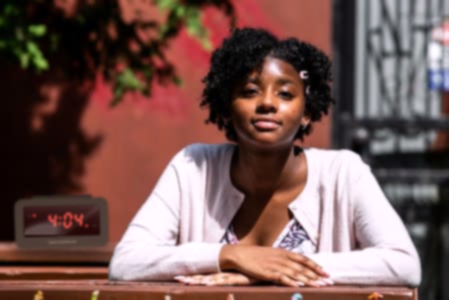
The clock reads **4:04**
